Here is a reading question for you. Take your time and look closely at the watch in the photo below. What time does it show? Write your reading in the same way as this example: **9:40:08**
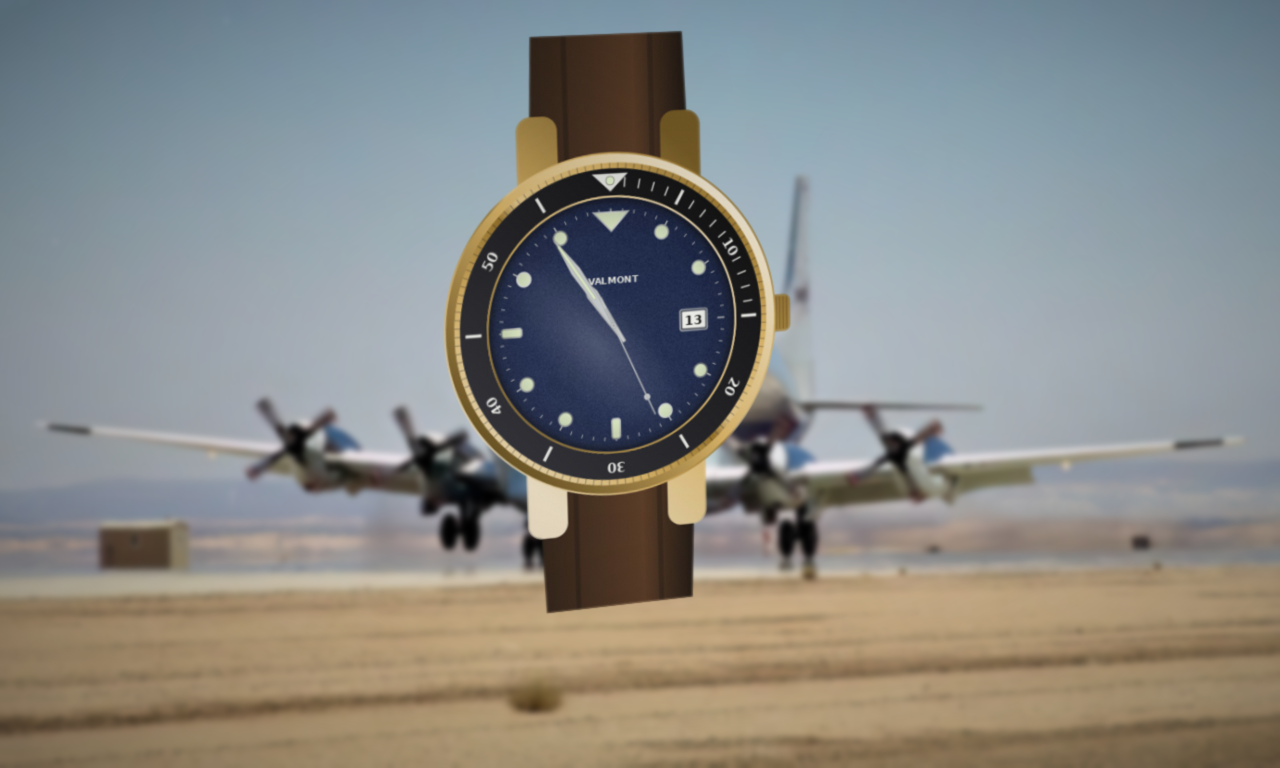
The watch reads **10:54:26**
